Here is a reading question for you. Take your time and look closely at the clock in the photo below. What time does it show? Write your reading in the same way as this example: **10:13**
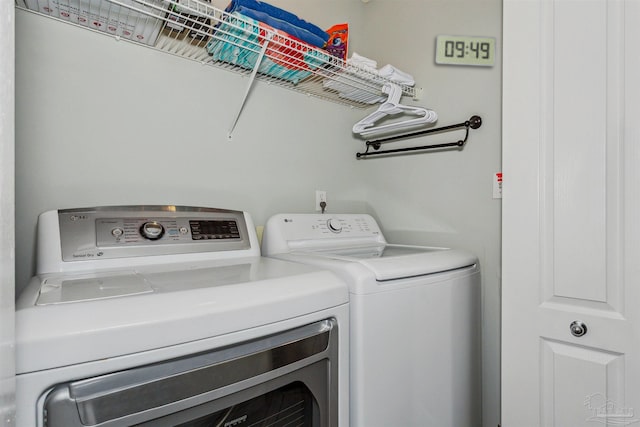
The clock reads **9:49**
